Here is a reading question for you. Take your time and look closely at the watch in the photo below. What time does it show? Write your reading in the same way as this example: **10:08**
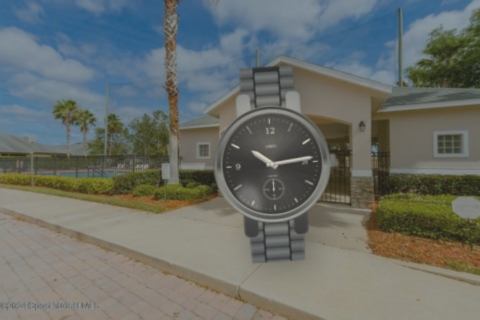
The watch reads **10:14**
